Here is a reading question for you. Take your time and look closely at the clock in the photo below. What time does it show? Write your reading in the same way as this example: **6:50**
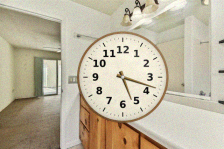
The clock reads **5:18**
